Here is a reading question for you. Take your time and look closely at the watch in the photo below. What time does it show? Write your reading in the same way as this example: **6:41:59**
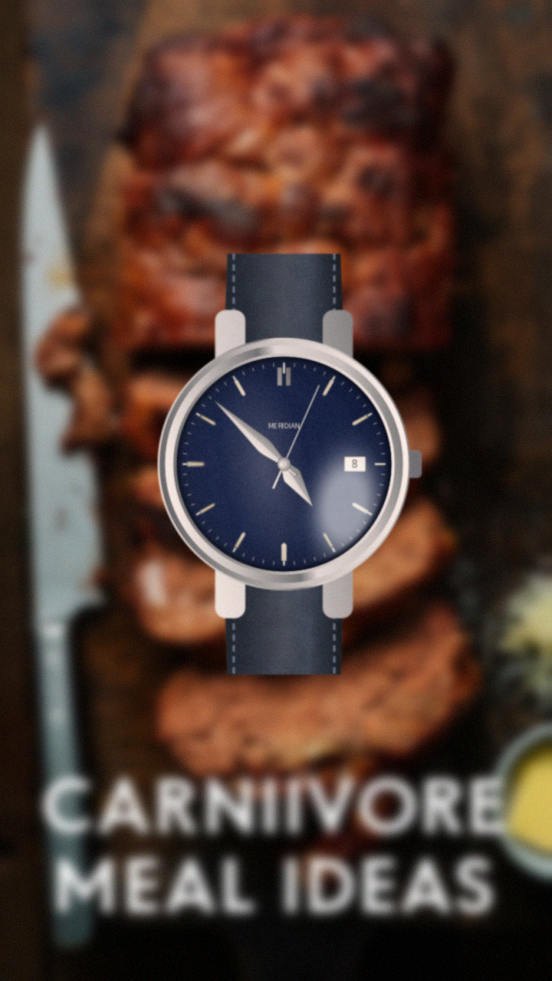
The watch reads **4:52:04**
